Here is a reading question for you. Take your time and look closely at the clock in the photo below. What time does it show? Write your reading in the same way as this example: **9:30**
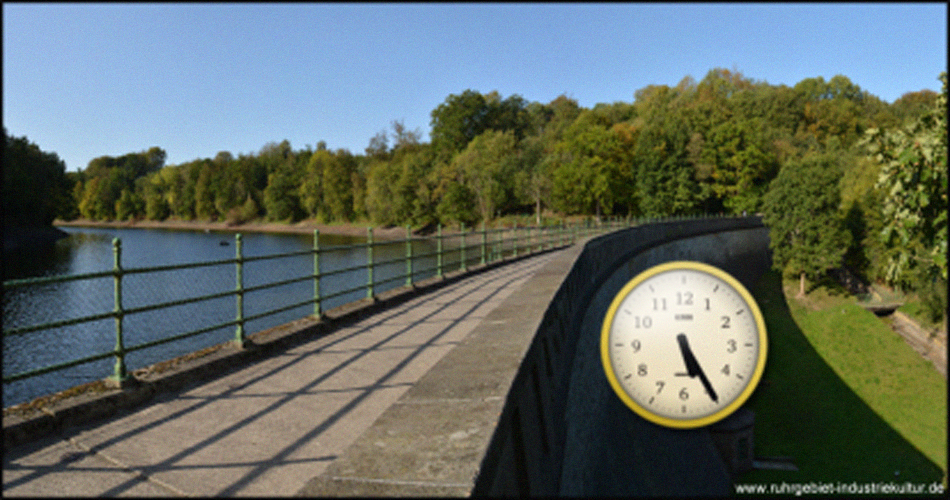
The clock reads **5:25**
